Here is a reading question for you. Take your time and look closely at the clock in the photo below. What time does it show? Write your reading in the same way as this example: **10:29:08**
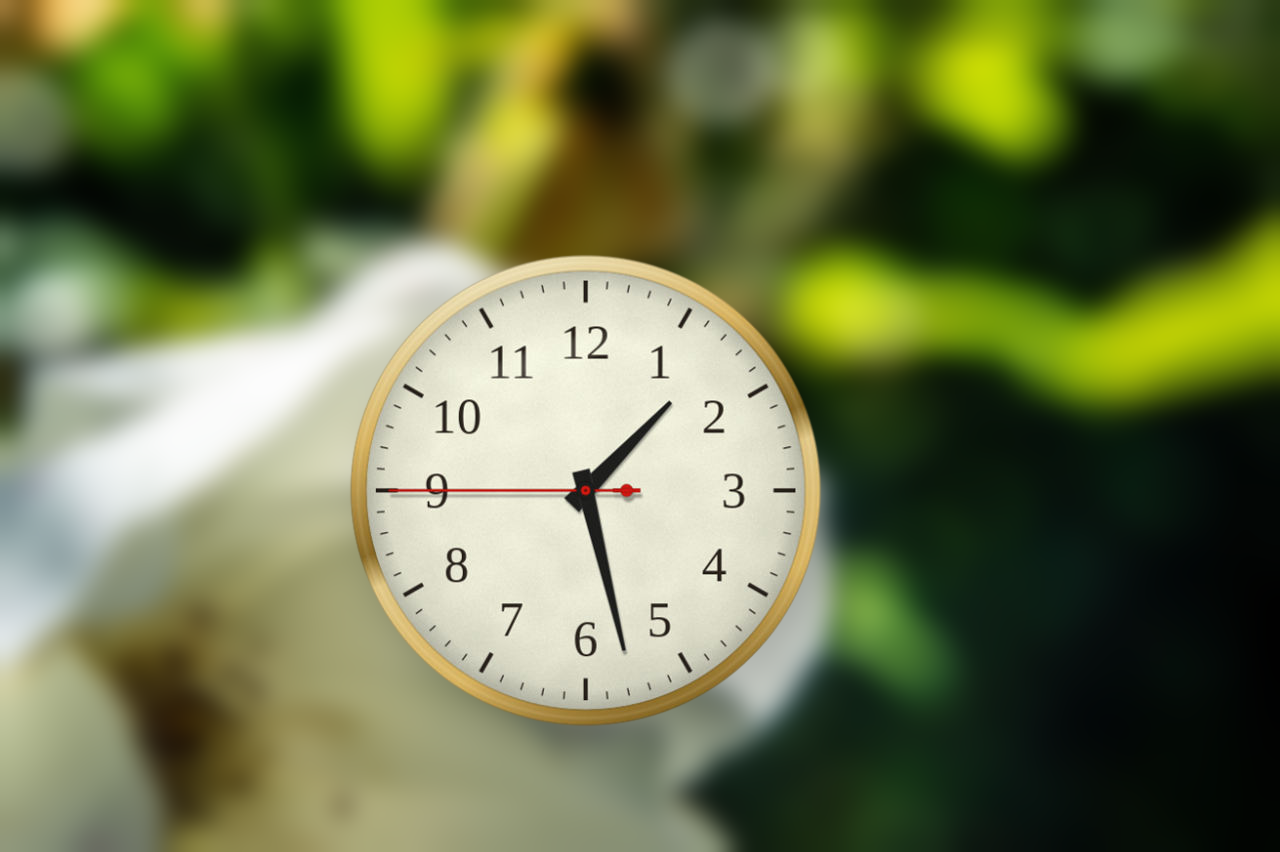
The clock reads **1:27:45**
